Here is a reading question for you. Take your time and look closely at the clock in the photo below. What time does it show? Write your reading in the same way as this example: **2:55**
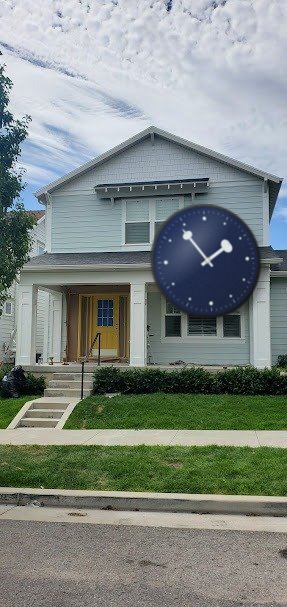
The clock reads **1:54**
